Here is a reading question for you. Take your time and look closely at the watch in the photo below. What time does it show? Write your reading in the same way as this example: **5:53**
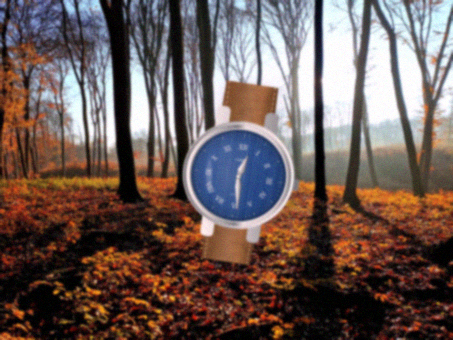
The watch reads **12:29**
